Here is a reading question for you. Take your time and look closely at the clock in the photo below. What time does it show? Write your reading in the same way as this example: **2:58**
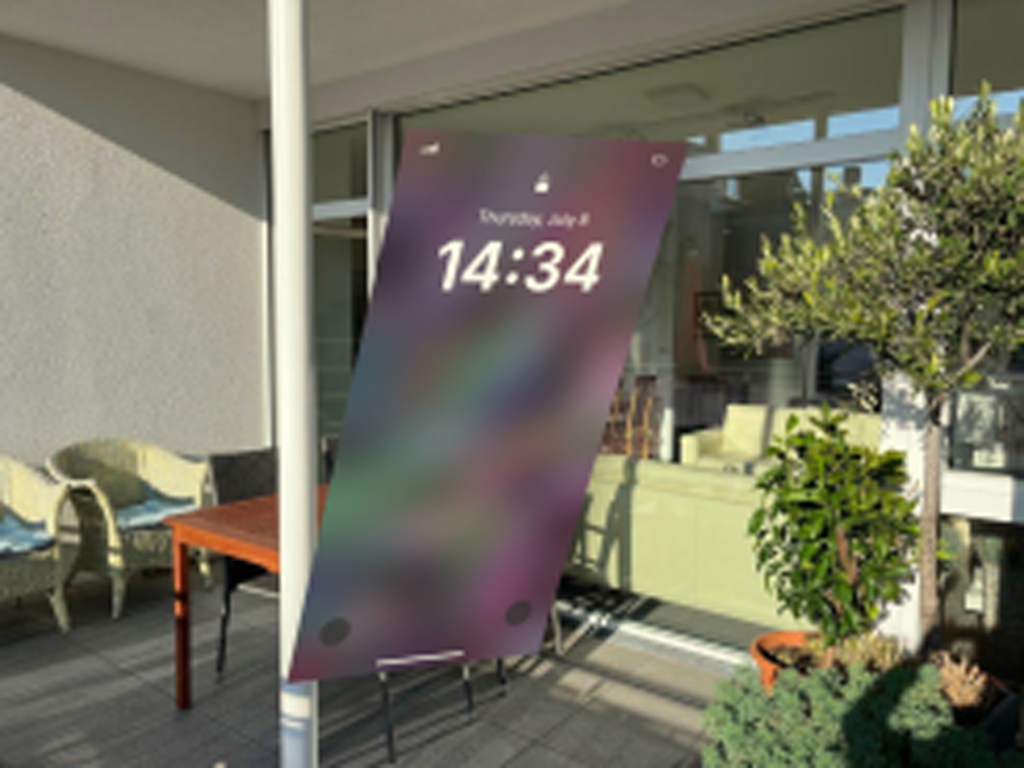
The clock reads **14:34**
